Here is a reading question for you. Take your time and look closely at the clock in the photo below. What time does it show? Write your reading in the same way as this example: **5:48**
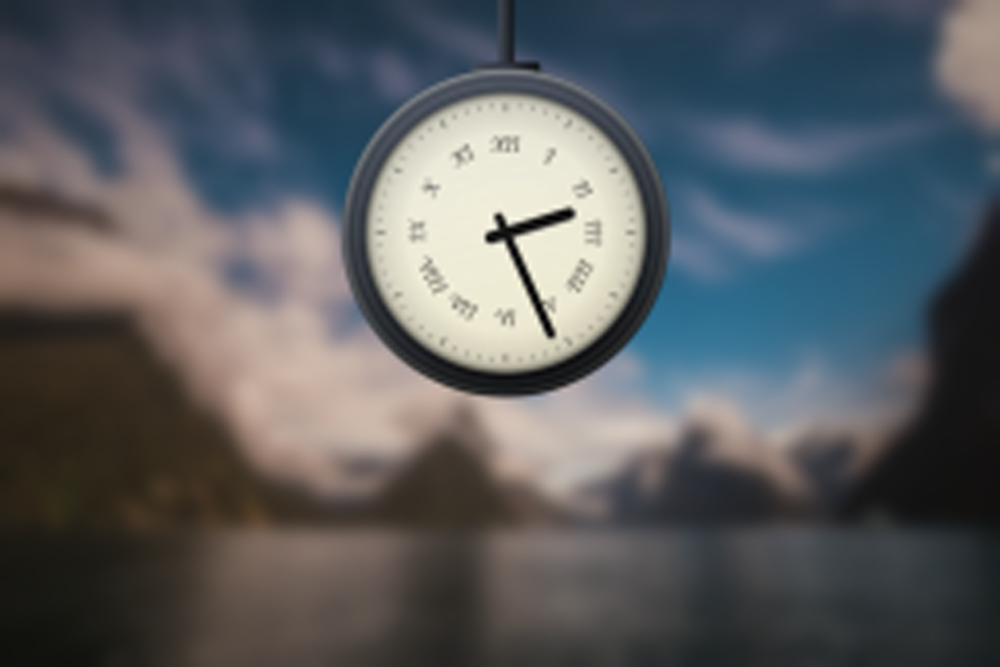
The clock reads **2:26**
